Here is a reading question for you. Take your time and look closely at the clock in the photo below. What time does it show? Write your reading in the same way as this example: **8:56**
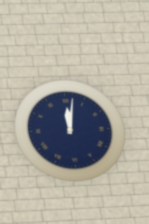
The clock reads **12:02**
